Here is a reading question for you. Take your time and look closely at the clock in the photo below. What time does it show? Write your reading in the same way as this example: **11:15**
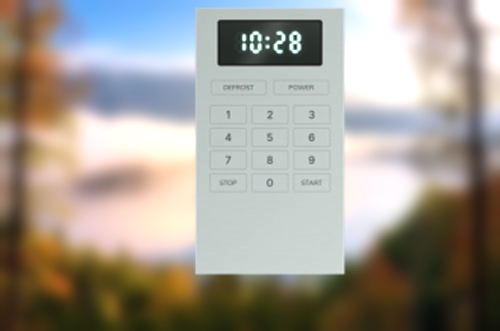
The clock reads **10:28**
